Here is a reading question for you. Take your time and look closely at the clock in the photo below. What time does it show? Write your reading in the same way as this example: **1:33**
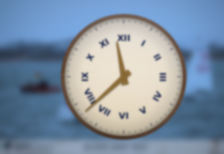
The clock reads **11:38**
